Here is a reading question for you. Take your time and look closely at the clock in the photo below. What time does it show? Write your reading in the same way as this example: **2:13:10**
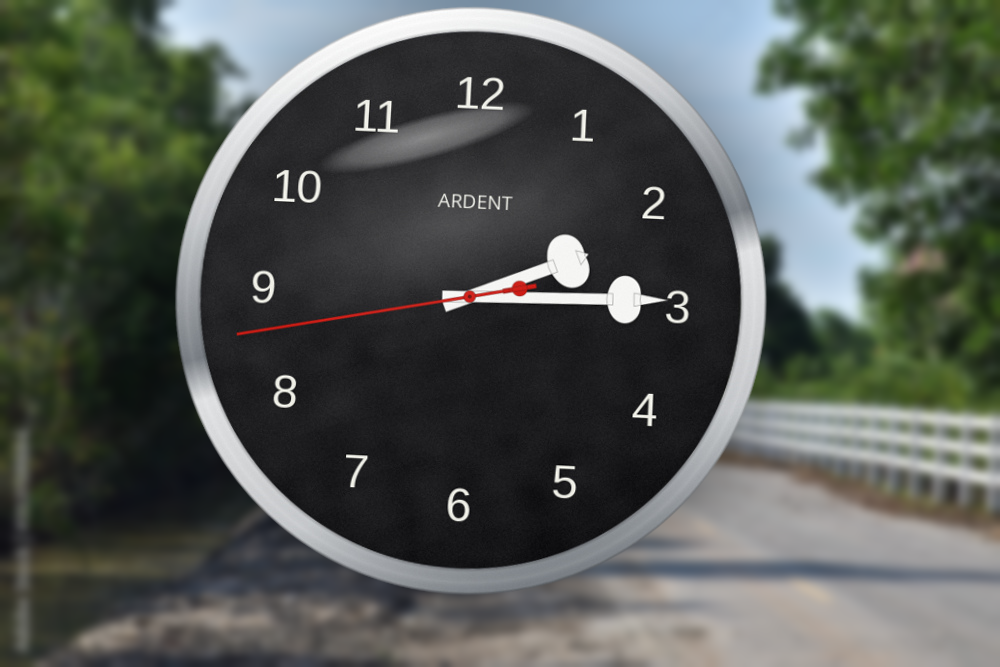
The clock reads **2:14:43**
